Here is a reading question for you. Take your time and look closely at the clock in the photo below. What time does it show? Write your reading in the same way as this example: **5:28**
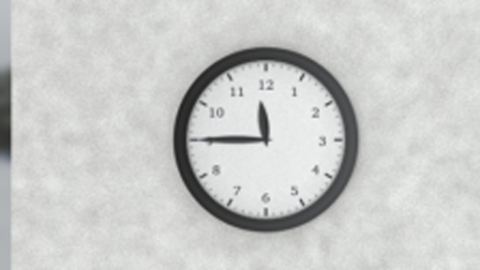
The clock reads **11:45**
